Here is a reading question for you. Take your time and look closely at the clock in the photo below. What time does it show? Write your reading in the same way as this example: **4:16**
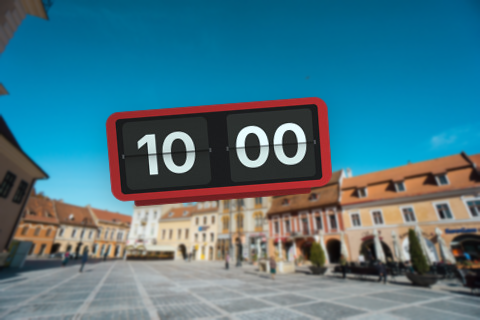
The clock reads **10:00**
